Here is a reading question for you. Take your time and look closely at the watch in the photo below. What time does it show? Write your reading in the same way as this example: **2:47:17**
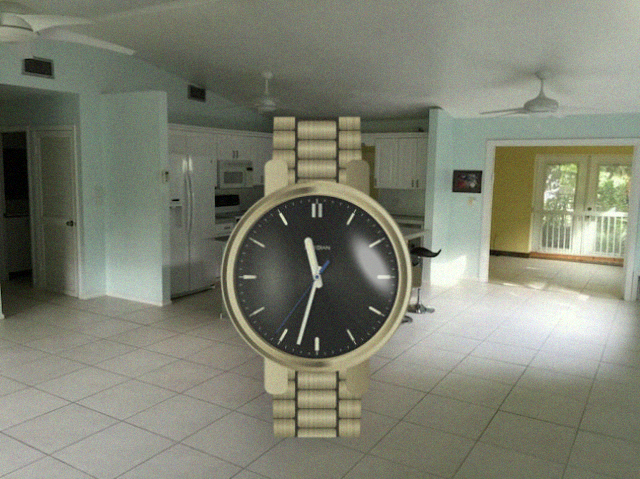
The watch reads **11:32:36**
